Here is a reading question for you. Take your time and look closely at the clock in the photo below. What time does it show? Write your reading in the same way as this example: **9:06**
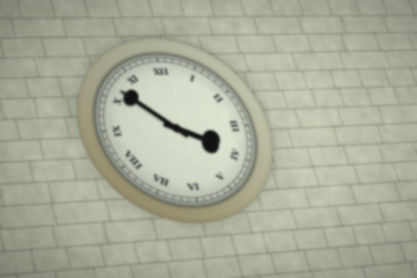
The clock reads **3:52**
